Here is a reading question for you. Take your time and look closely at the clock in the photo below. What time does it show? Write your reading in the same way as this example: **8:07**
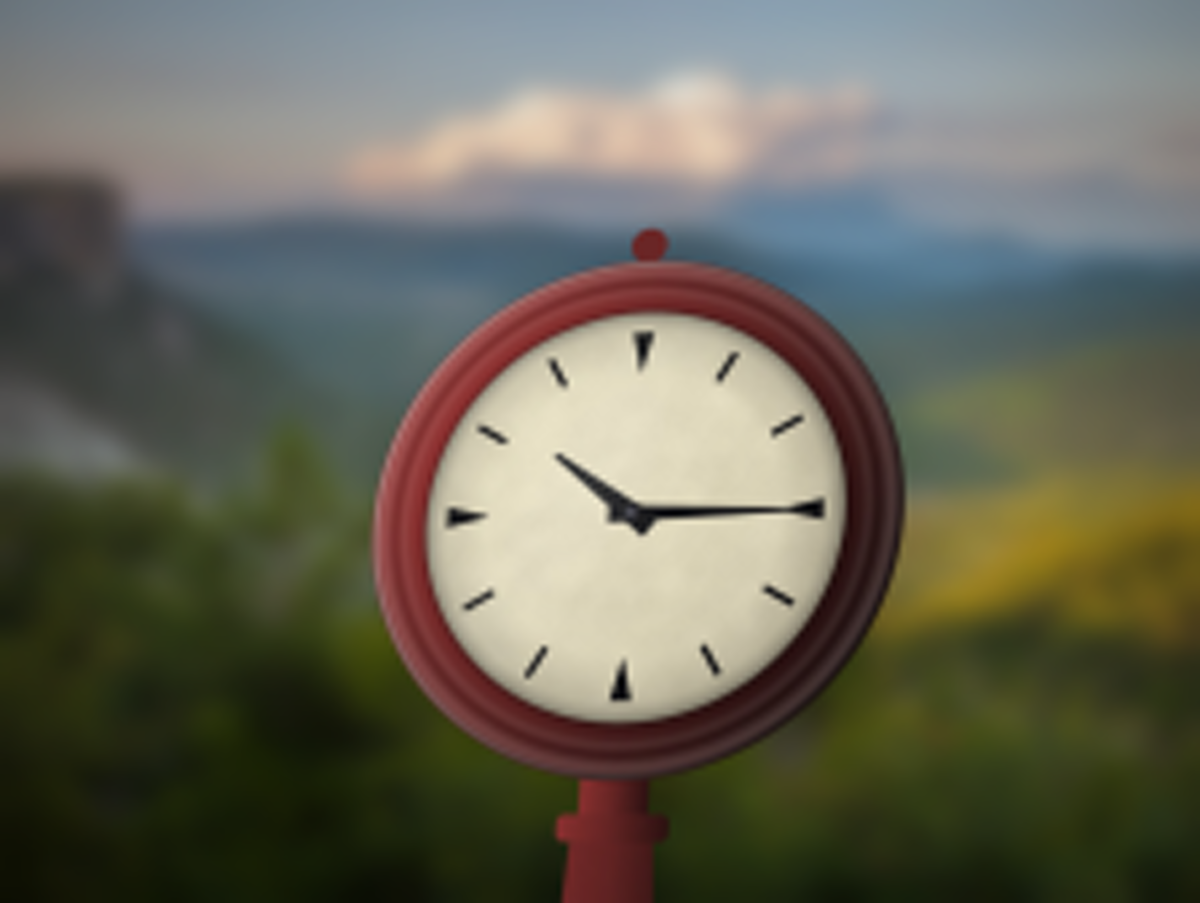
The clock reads **10:15**
